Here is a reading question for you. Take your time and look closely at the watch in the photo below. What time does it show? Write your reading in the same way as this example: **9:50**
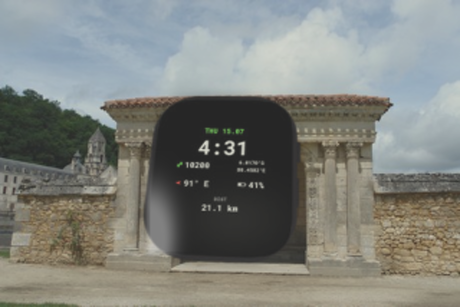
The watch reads **4:31**
